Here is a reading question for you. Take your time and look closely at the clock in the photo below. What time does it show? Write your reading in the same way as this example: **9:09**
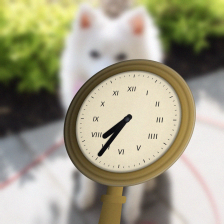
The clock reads **7:35**
